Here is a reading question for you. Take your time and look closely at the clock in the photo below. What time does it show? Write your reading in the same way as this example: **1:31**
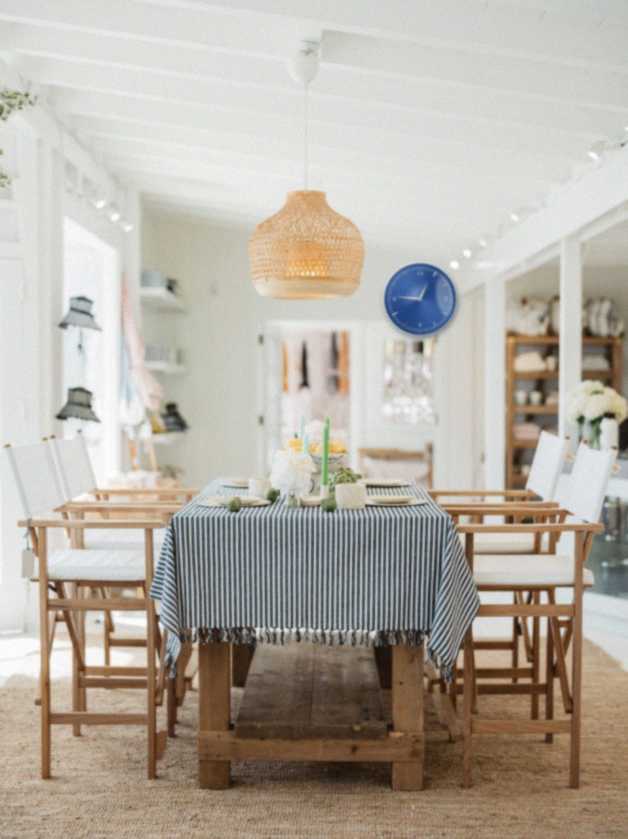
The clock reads **12:46**
